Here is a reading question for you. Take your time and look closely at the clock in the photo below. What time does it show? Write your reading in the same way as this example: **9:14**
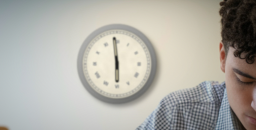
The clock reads **5:59**
